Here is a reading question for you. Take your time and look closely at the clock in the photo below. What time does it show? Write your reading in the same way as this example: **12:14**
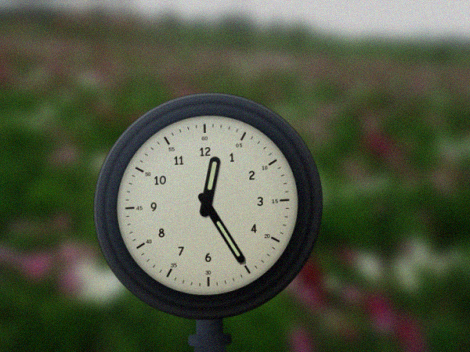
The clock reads **12:25**
